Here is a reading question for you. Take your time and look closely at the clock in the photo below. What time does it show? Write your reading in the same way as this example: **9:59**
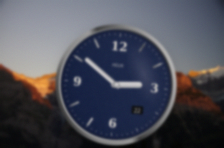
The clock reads **2:51**
